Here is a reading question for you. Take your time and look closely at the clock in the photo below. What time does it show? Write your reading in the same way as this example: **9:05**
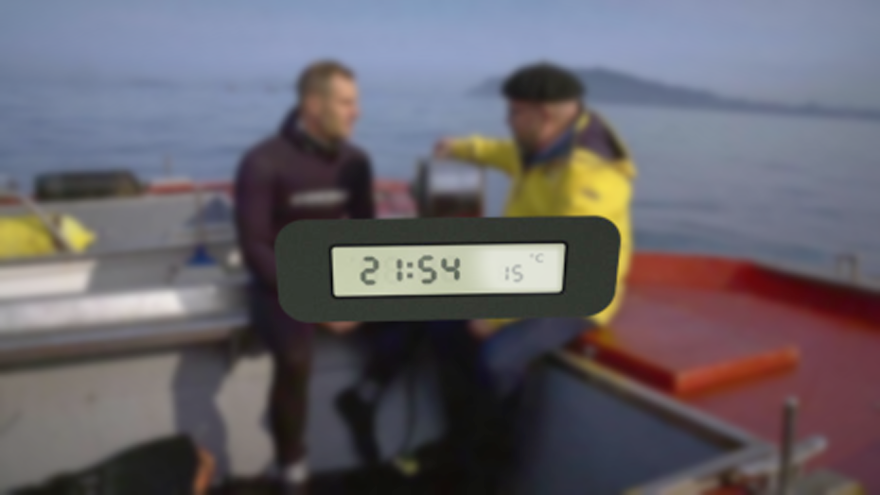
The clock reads **21:54**
